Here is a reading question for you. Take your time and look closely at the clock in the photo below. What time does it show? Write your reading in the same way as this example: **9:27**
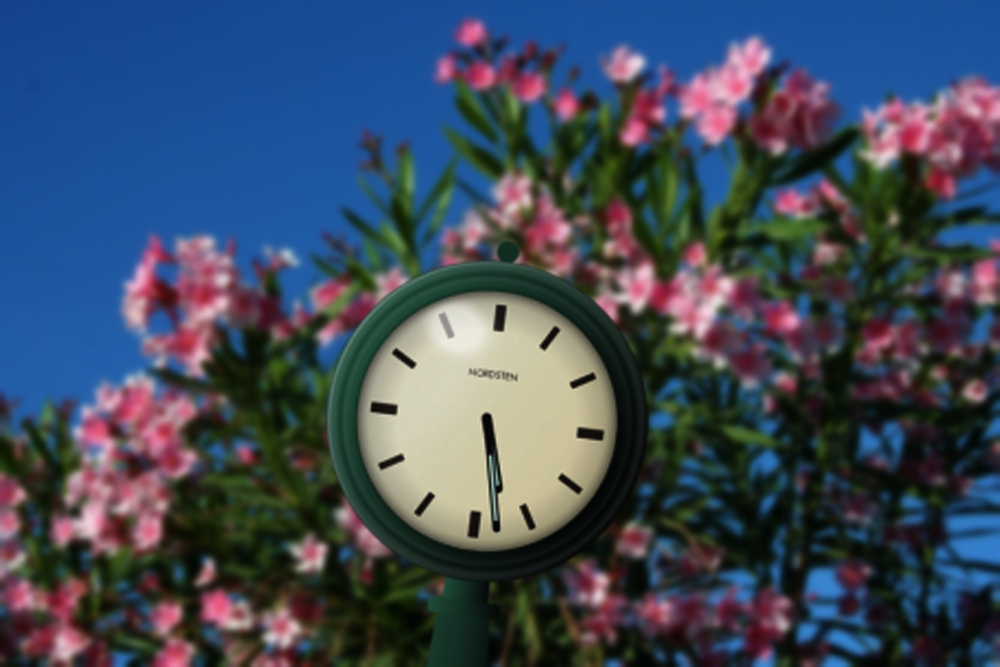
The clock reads **5:28**
